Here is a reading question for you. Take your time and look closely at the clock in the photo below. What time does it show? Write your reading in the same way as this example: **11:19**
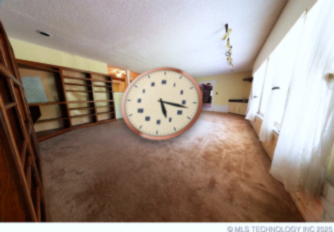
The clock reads **5:17**
